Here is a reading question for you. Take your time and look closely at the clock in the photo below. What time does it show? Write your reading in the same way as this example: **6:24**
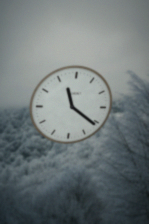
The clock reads **11:21**
